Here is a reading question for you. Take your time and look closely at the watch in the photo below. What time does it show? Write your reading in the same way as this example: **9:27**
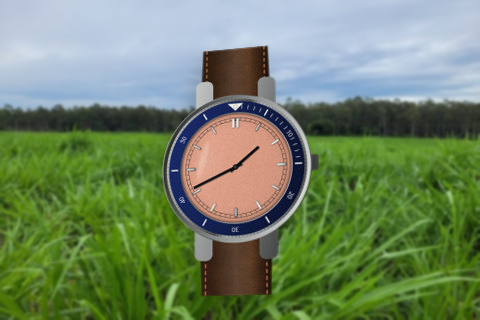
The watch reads **1:41**
